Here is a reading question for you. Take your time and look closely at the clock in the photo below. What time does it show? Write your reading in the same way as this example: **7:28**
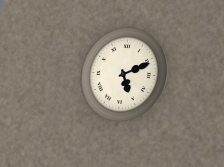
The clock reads **5:11**
